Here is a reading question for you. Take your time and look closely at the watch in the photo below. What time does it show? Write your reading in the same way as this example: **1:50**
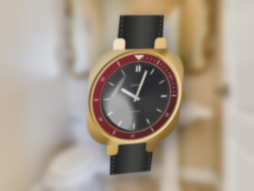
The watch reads **10:03**
